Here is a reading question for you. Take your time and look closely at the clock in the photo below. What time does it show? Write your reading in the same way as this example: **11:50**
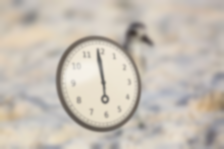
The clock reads **5:59**
